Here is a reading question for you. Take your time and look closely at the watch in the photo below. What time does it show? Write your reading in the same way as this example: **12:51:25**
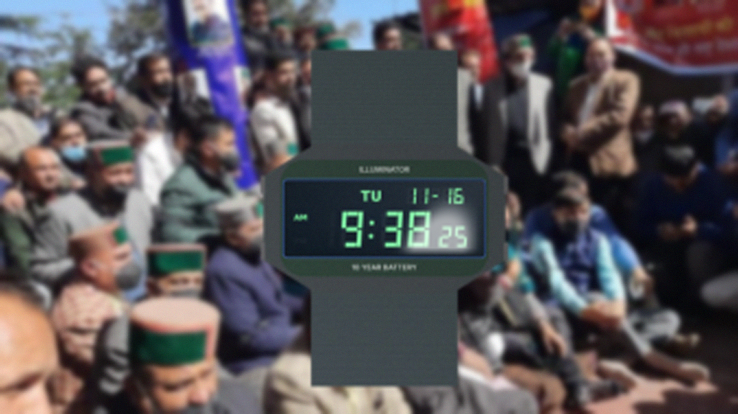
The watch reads **9:38:25**
